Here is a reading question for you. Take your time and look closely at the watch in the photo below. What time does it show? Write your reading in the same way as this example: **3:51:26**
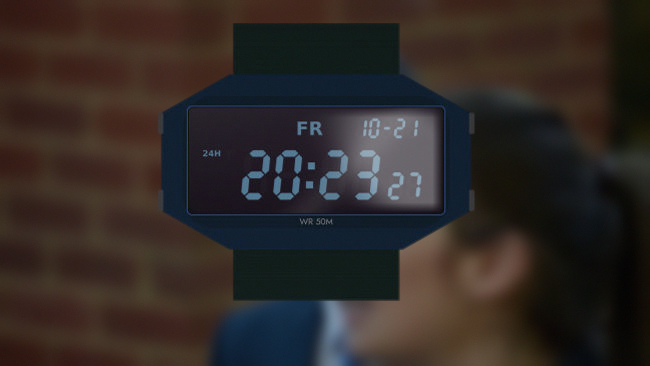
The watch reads **20:23:27**
